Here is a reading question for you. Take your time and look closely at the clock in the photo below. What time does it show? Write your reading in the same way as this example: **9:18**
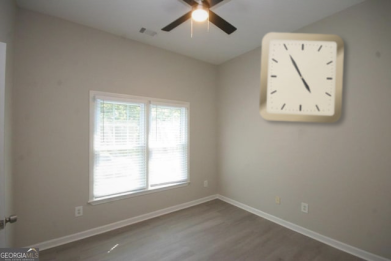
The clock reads **4:55**
